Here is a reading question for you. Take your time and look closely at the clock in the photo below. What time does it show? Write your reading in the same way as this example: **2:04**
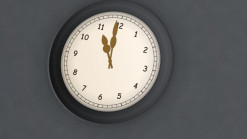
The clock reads **10:59**
